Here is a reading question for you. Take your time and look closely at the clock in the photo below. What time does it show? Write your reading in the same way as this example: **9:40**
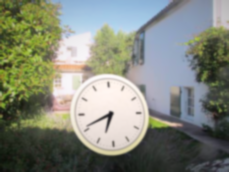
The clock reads **6:41**
